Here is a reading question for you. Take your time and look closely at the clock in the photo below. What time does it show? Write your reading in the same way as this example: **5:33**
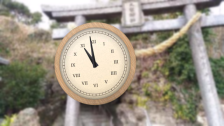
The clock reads **10:59**
